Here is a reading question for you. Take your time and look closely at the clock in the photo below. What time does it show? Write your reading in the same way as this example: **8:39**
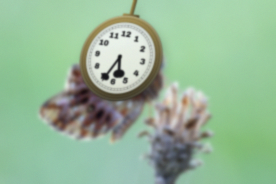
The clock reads **5:34**
